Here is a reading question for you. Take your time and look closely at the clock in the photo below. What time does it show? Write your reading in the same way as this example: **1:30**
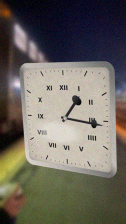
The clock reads **1:16**
